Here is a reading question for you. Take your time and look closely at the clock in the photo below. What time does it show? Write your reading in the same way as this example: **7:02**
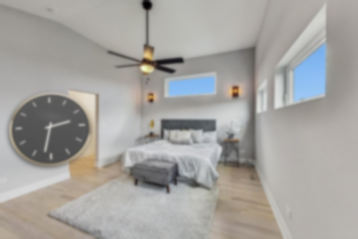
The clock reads **2:32**
